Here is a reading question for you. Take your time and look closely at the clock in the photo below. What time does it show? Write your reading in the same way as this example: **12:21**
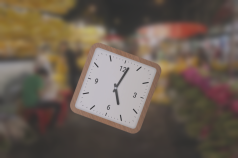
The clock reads **5:02**
